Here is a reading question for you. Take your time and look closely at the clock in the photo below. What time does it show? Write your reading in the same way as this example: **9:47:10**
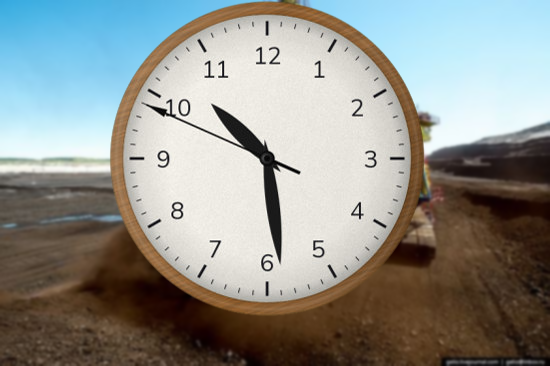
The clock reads **10:28:49**
